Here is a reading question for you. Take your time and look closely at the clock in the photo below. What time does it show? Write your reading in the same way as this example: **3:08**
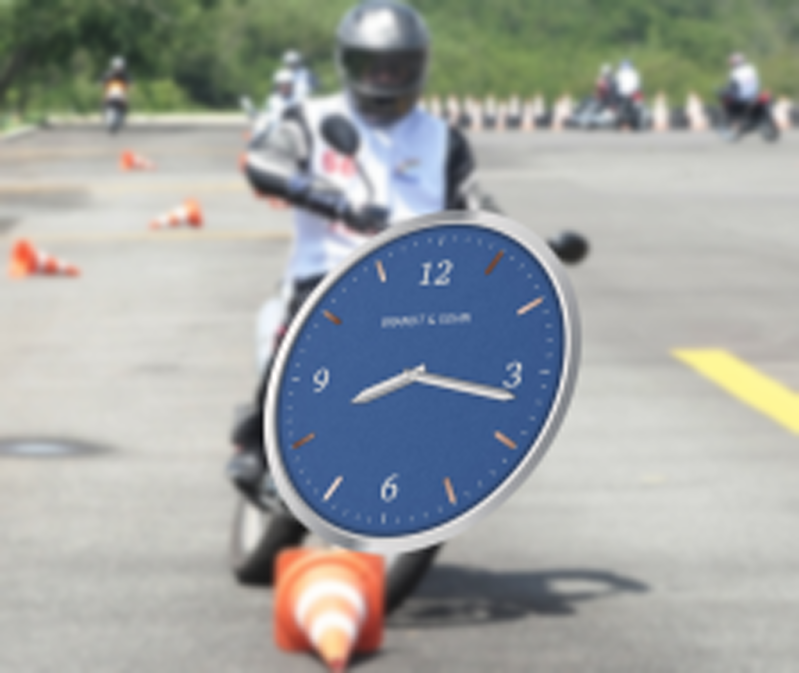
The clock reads **8:17**
